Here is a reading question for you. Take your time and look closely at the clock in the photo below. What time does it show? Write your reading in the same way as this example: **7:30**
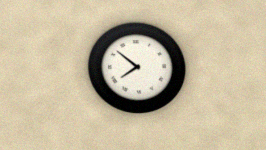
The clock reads **7:52**
